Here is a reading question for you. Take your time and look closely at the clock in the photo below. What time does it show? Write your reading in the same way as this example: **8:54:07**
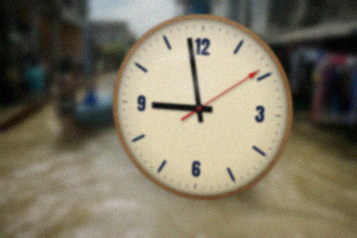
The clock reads **8:58:09**
